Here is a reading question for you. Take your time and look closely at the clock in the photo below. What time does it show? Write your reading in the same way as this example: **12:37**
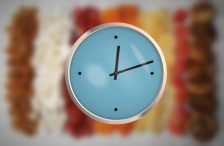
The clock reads **12:12**
